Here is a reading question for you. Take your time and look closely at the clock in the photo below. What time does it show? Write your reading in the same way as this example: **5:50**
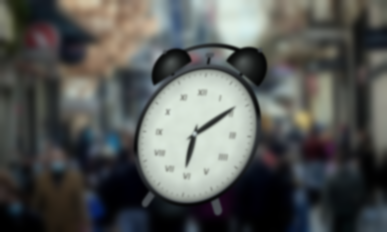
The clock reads **6:09**
